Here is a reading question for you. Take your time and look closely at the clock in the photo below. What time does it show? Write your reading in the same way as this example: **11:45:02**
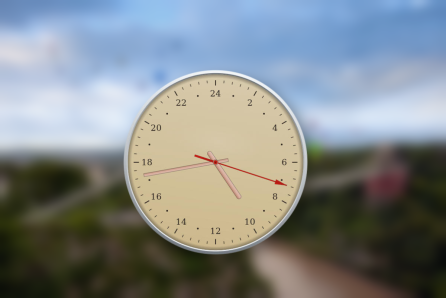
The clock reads **9:43:18**
